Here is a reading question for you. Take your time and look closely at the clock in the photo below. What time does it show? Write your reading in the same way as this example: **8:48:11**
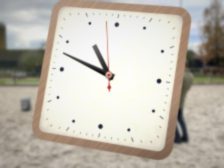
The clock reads **10:47:58**
